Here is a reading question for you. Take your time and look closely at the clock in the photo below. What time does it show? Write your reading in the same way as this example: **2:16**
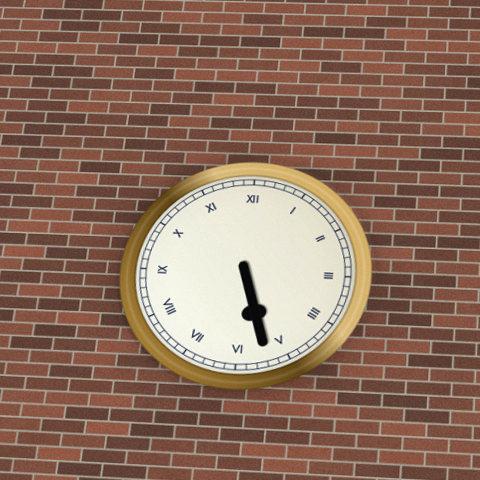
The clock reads **5:27**
